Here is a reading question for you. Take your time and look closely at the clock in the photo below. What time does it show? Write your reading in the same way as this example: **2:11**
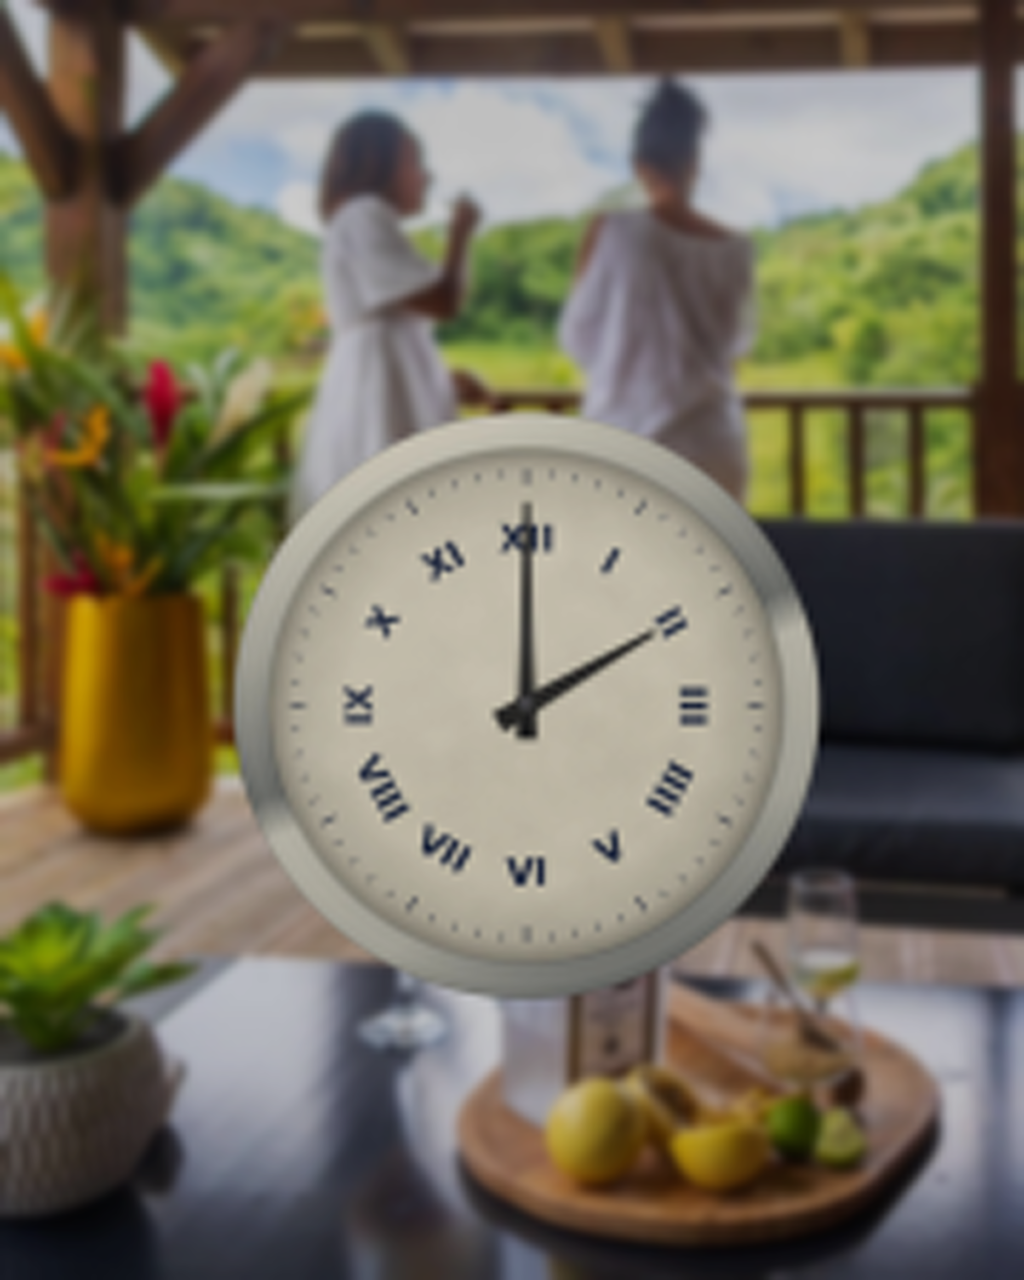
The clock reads **2:00**
